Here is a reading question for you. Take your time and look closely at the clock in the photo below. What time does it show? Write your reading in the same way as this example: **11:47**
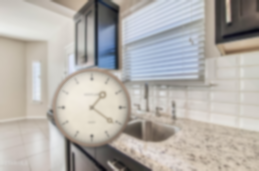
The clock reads **1:21**
